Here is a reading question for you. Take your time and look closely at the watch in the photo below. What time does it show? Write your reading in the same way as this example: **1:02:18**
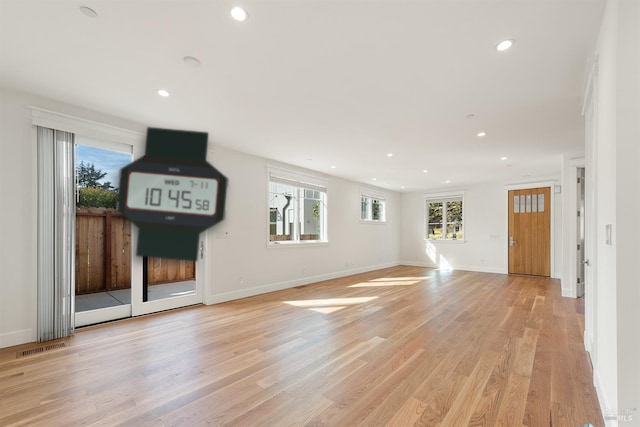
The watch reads **10:45:58**
